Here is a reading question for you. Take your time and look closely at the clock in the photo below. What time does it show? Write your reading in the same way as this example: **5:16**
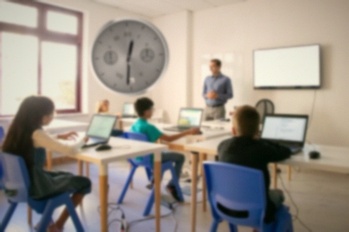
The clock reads **12:31**
